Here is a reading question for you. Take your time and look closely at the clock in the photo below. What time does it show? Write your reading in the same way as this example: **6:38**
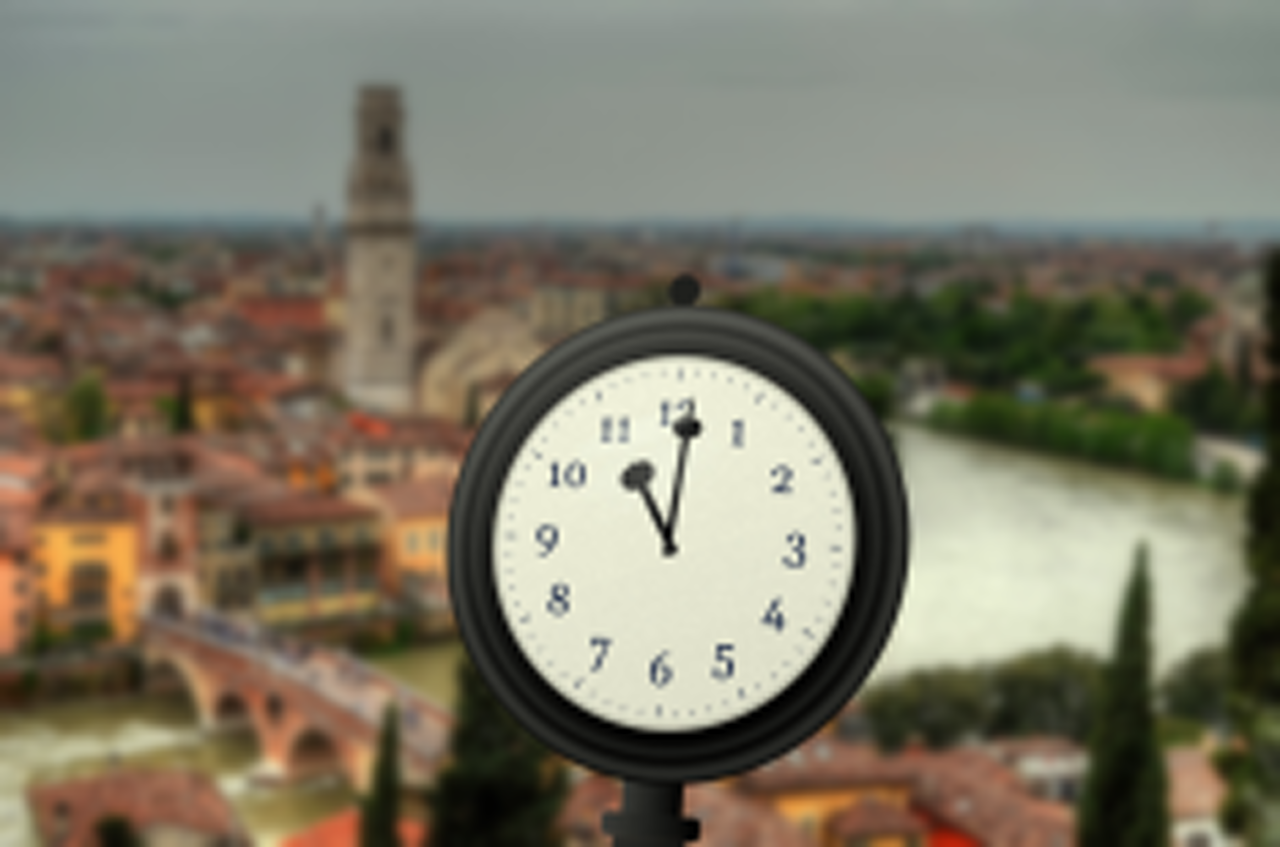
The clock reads **11:01**
